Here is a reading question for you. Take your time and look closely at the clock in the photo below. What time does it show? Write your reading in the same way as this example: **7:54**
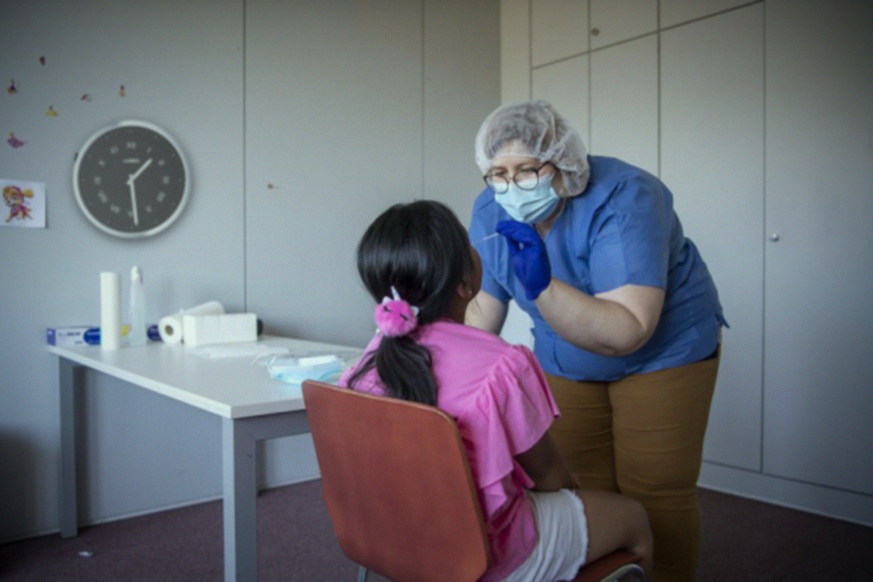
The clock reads **1:29**
